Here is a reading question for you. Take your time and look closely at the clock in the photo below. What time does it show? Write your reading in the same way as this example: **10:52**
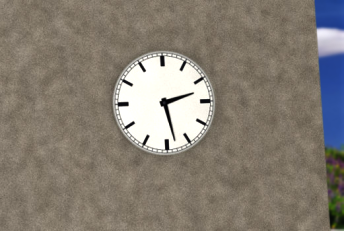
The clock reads **2:28**
